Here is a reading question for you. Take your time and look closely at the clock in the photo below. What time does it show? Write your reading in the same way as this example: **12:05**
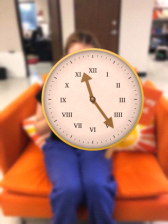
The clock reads **11:24**
